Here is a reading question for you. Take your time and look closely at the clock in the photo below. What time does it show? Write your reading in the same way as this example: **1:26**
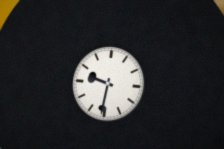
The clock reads **9:31**
